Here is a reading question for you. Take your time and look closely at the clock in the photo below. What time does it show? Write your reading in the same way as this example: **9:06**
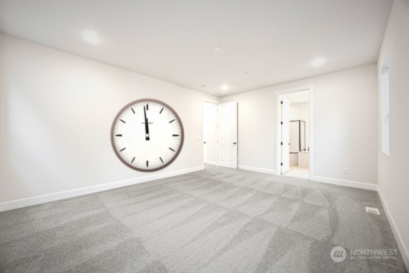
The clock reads **11:59**
